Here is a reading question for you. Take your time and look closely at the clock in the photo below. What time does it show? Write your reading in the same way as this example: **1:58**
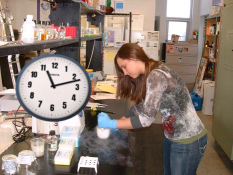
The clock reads **11:12**
